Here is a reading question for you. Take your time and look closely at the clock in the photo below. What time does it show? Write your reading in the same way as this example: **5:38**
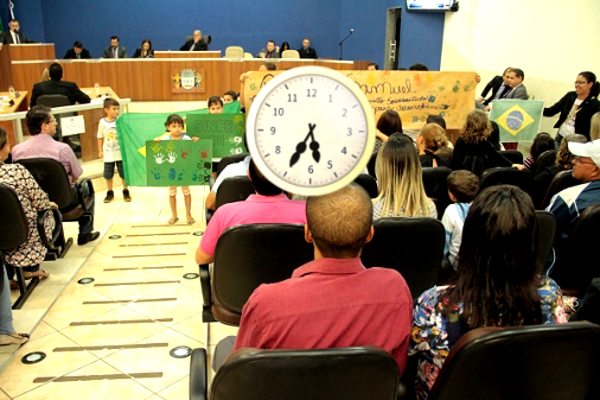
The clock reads **5:35**
